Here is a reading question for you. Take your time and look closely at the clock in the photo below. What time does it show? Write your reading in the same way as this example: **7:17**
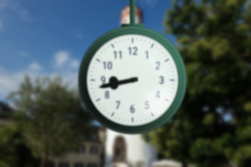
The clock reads **8:43**
